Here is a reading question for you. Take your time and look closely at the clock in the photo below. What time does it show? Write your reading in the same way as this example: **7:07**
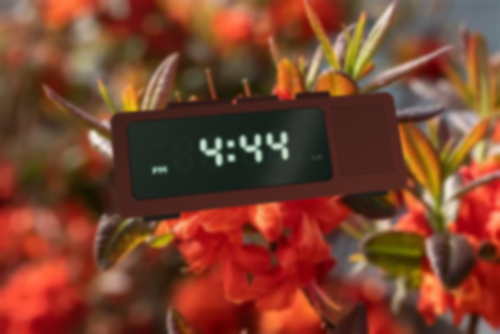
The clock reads **4:44**
